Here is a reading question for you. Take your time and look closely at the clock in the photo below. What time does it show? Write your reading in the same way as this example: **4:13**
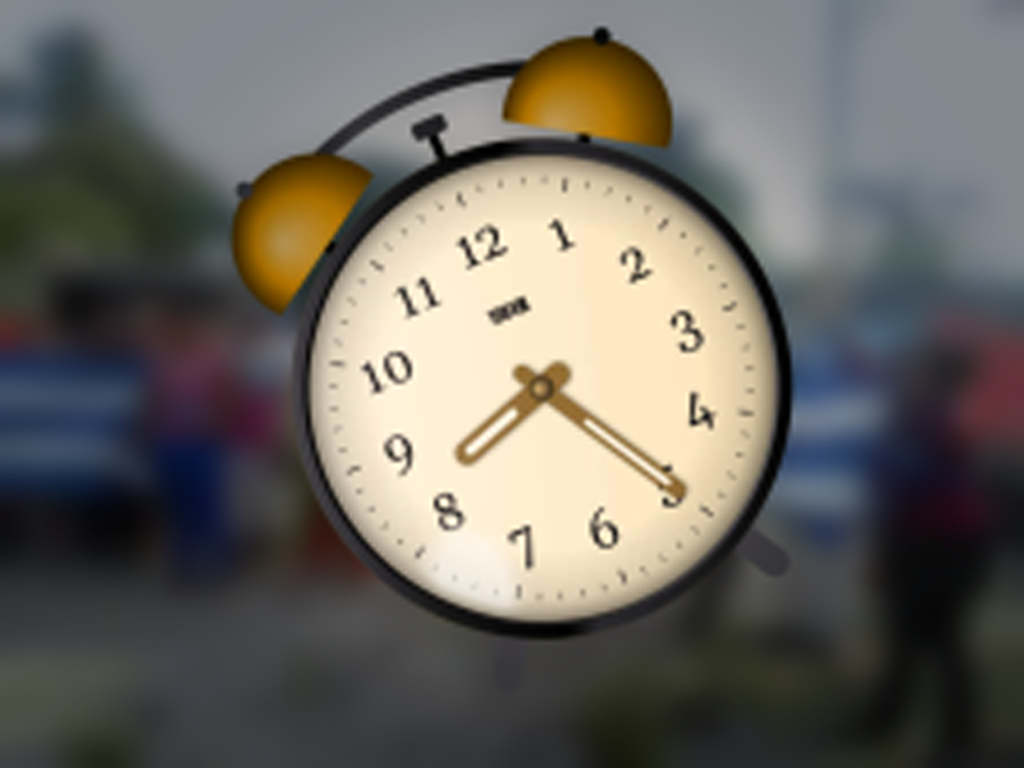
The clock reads **8:25**
